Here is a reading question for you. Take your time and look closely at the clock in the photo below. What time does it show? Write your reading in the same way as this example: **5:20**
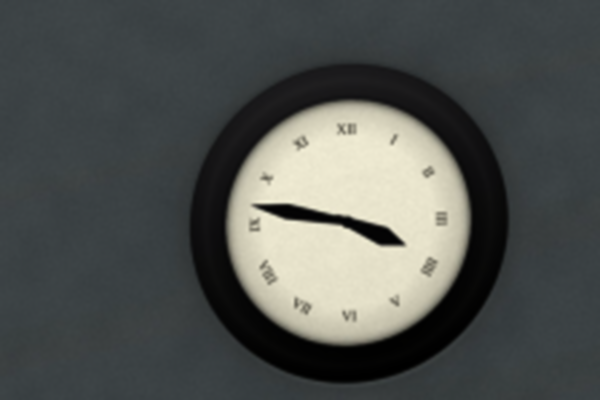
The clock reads **3:47**
